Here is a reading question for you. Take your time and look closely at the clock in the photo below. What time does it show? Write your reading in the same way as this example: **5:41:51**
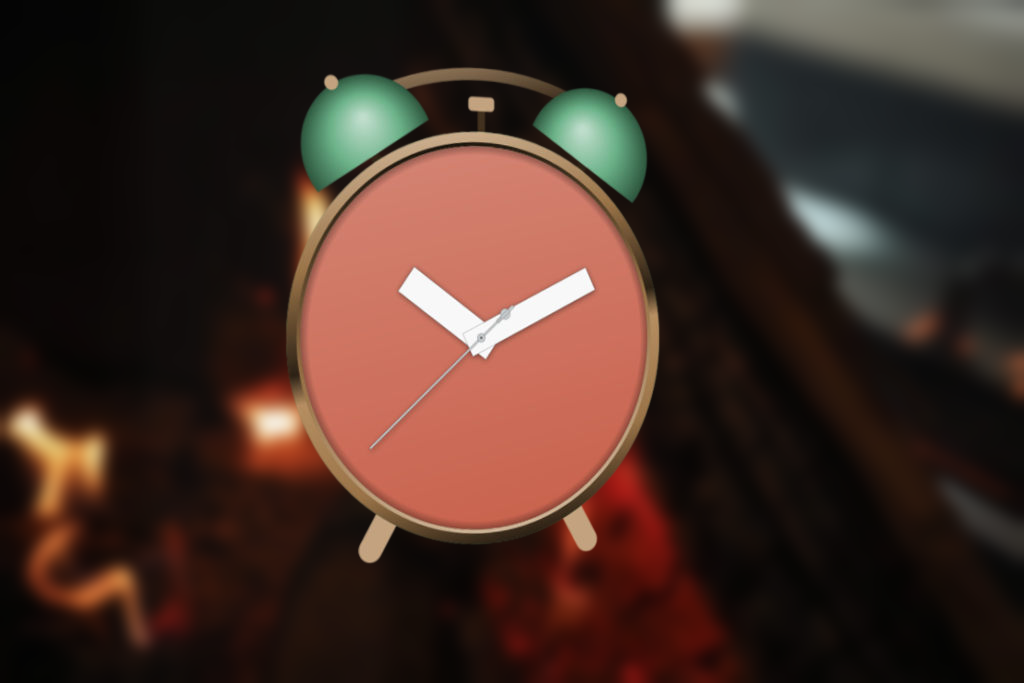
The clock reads **10:10:38**
